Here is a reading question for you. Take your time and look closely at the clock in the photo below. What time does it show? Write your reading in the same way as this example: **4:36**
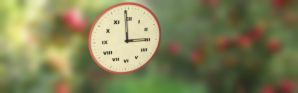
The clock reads **2:59**
